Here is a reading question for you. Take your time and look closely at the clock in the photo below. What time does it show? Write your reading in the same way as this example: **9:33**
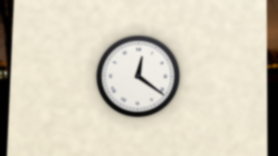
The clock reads **12:21**
